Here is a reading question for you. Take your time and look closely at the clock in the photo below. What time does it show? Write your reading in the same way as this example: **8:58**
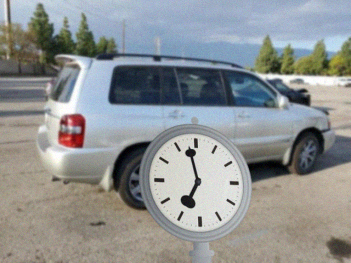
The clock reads **6:58**
